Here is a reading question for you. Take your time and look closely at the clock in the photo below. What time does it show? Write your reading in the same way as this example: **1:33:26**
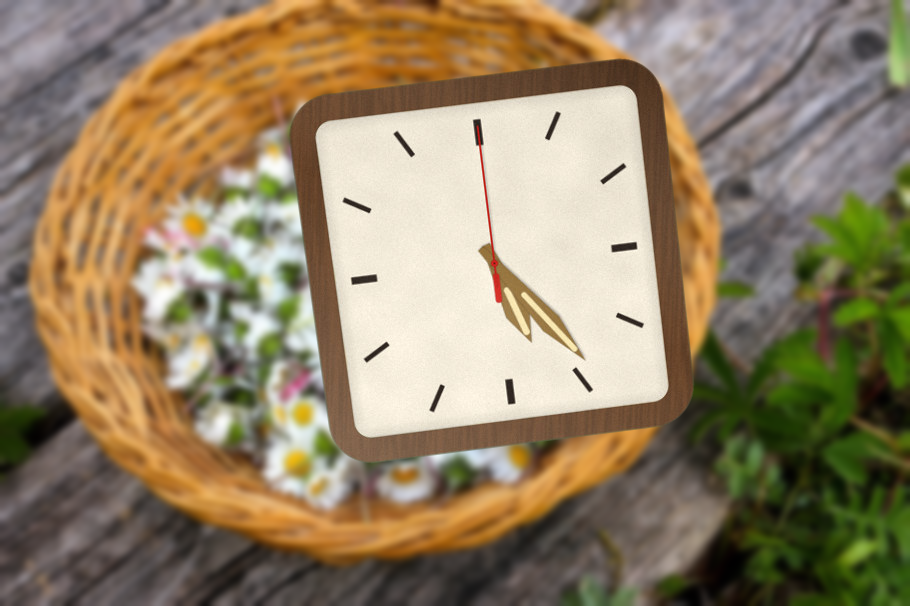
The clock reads **5:24:00**
